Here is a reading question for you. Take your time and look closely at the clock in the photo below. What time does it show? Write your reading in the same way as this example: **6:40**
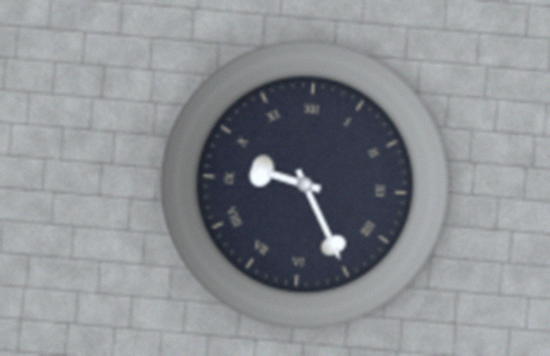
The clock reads **9:25**
